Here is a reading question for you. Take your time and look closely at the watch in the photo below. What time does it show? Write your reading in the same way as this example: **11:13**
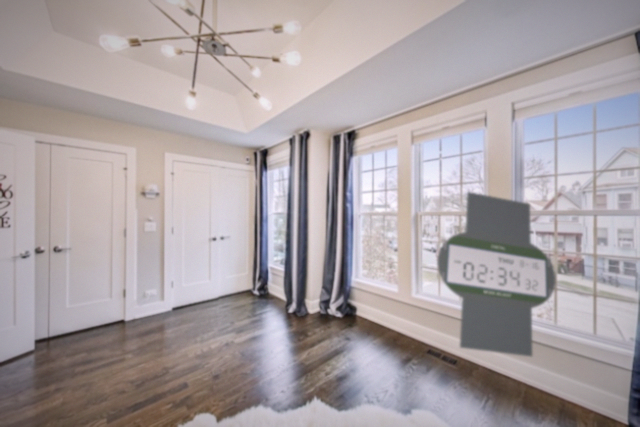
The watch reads **2:34**
